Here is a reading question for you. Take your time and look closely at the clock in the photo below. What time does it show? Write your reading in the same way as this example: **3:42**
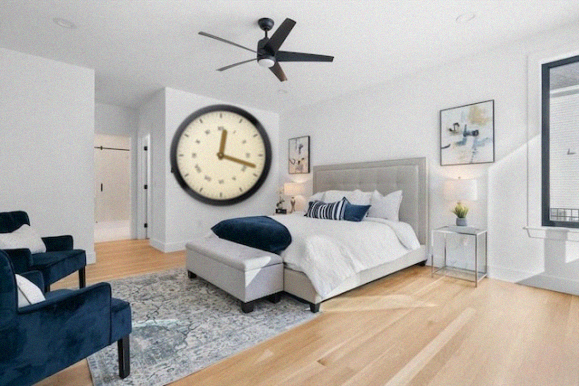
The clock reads **12:18**
